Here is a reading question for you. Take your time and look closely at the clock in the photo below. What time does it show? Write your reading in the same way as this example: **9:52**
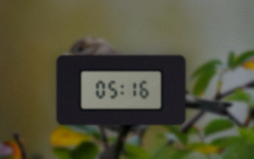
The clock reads **5:16**
